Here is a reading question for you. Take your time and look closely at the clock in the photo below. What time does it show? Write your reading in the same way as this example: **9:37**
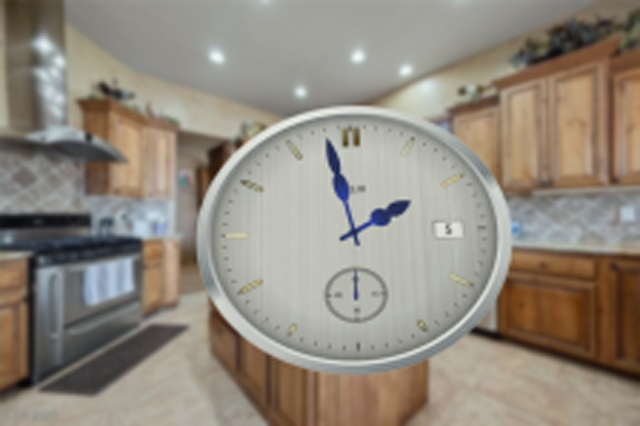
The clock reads **1:58**
